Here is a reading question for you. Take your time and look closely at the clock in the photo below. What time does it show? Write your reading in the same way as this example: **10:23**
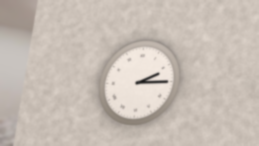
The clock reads **2:15**
